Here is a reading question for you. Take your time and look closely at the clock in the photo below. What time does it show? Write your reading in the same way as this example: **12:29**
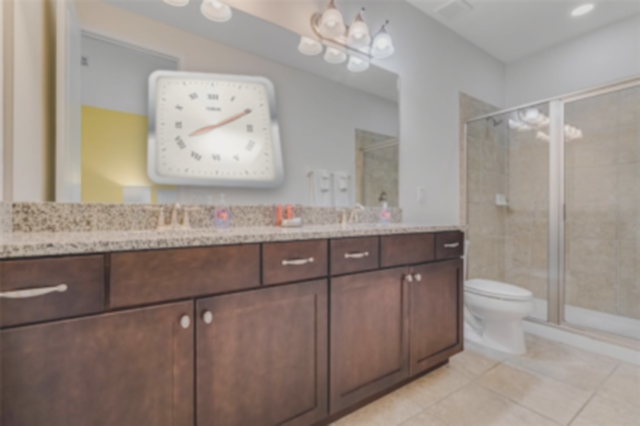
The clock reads **8:10**
